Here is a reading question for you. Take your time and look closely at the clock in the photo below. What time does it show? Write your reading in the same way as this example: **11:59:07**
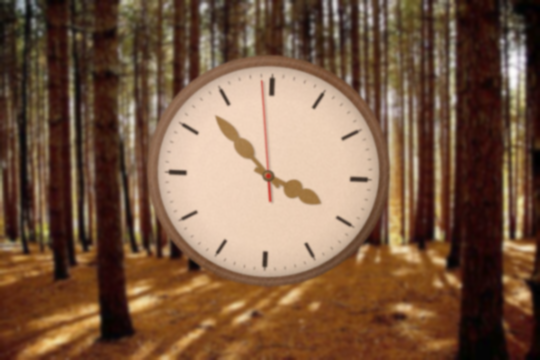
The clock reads **3:52:59**
